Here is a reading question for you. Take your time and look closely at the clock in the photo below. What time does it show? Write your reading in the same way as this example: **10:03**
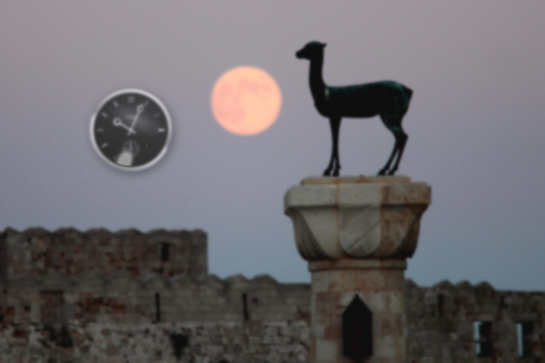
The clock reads **10:04**
